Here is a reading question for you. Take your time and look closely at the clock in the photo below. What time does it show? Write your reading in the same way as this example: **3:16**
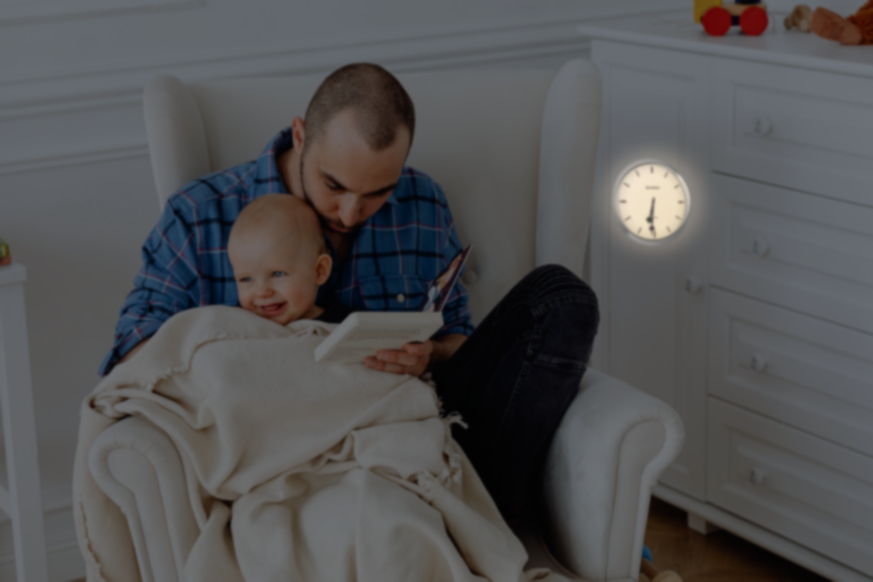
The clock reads **6:31**
